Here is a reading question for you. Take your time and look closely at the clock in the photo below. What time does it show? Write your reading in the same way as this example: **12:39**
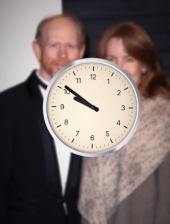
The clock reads **9:51**
